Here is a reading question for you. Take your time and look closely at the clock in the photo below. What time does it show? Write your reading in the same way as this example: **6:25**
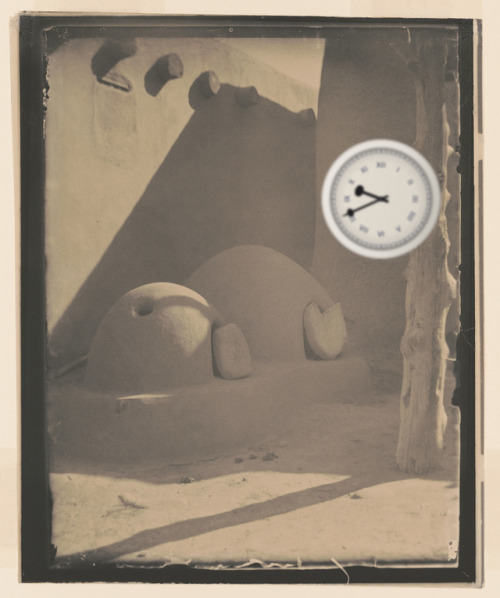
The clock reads **9:41**
